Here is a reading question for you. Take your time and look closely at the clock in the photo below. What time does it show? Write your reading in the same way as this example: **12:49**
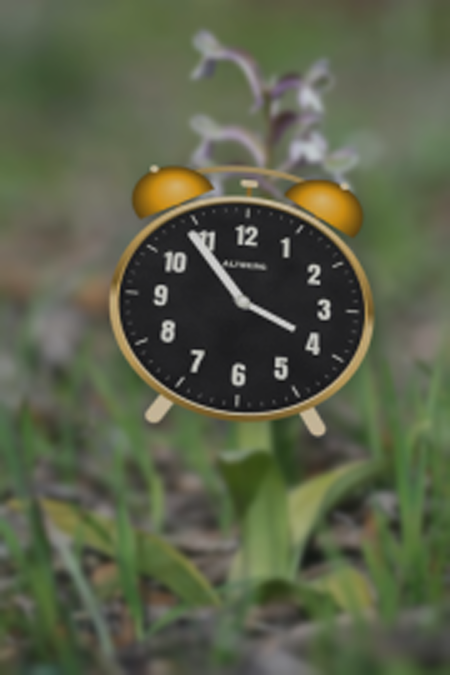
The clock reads **3:54**
